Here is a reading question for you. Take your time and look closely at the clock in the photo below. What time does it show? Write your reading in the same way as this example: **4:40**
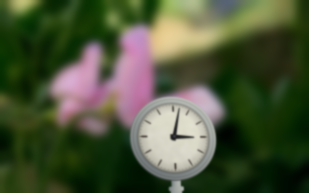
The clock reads **3:02**
